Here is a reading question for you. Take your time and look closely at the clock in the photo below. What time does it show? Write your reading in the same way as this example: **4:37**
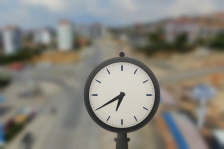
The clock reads **6:40**
